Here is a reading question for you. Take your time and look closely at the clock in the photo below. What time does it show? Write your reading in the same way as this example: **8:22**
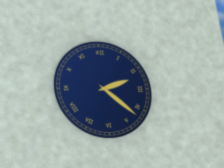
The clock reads **2:22**
